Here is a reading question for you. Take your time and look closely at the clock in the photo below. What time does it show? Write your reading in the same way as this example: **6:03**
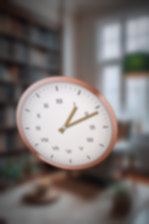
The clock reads **1:11**
